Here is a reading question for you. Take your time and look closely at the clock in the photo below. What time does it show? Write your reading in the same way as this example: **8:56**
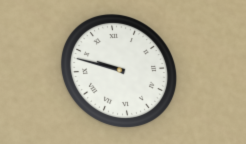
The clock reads **9:48**
